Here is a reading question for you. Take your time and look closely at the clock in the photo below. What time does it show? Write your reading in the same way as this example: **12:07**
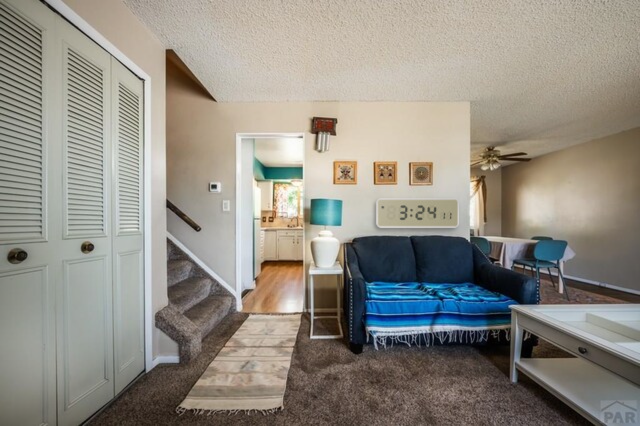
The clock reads **3:24**
